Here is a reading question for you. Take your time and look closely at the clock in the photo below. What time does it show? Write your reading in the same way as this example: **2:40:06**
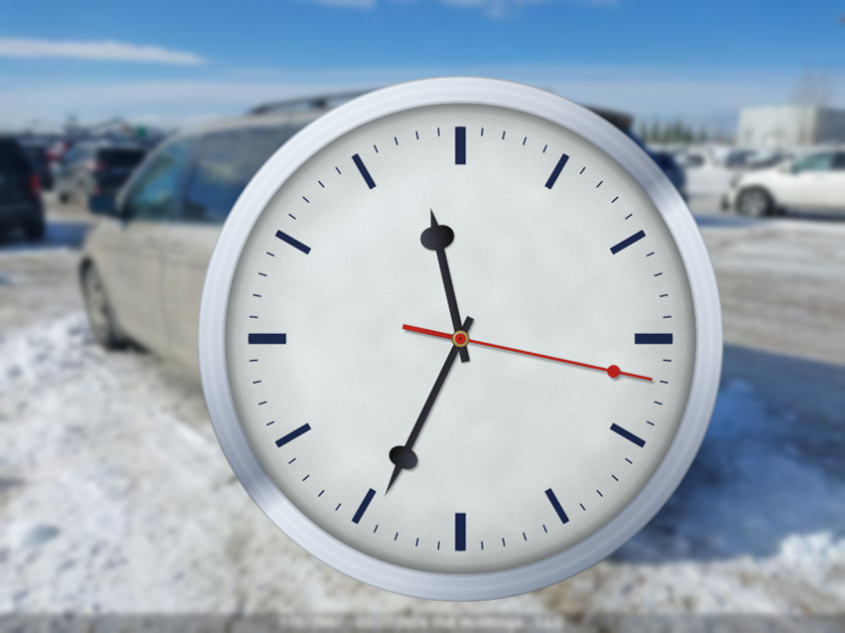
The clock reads **11:34:17**
